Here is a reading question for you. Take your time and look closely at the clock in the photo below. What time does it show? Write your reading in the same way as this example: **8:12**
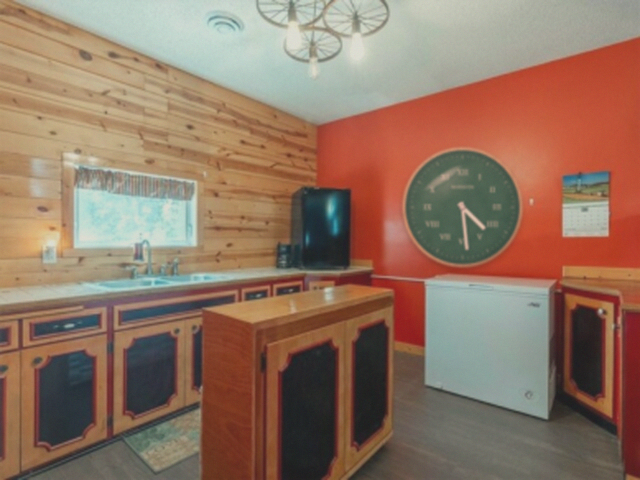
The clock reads **4:29**
